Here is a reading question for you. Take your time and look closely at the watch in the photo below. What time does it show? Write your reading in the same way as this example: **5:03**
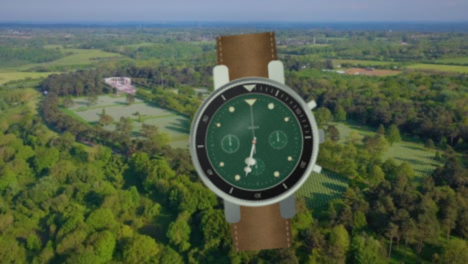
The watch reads **6:33**
